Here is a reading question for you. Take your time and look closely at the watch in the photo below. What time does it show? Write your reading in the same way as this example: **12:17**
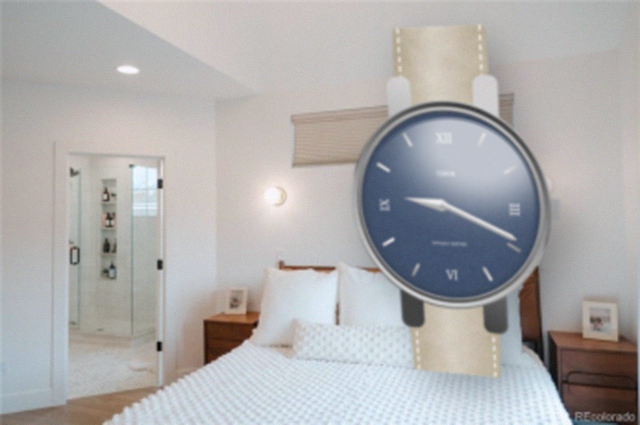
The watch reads **9:19**
